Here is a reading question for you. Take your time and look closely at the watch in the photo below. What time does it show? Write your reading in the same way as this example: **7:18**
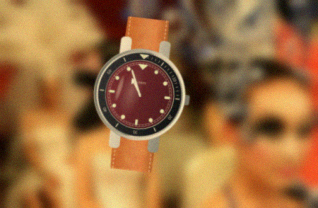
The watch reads **10:56**
